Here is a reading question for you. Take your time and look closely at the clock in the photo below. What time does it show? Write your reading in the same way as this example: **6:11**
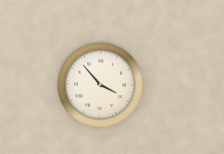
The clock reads **3:53**
